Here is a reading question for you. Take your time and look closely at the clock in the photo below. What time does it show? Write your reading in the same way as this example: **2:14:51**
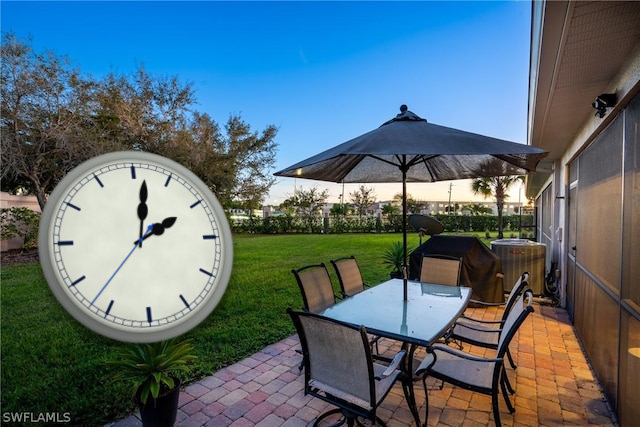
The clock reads **2:01:37**
